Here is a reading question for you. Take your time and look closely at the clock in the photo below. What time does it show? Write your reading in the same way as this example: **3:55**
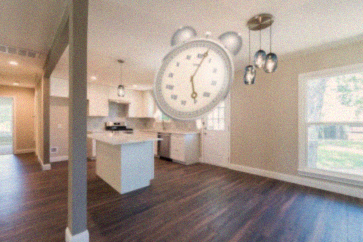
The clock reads **5:02**
